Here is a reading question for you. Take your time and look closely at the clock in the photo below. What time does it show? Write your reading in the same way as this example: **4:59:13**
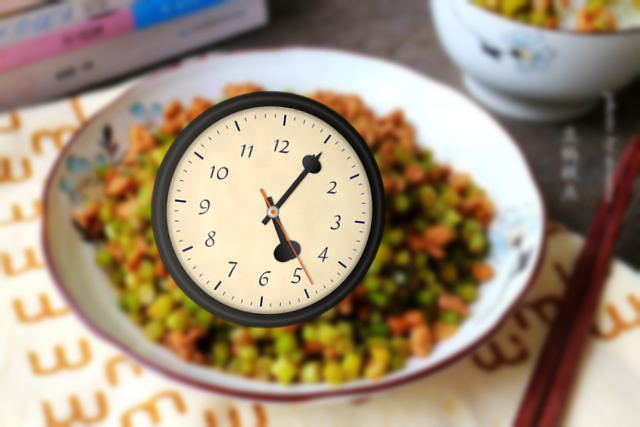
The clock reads **5:05:24**
